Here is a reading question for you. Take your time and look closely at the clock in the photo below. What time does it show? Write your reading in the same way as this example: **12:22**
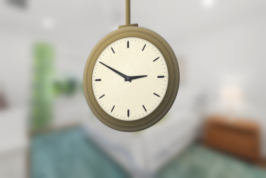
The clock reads **2:50**
